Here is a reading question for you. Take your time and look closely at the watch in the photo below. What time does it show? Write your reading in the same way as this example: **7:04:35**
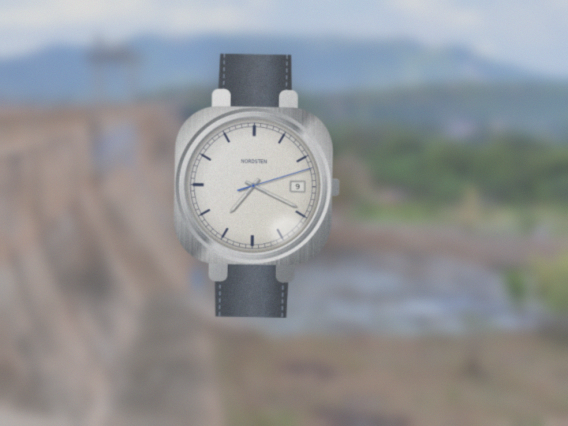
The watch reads **7:19:12**
